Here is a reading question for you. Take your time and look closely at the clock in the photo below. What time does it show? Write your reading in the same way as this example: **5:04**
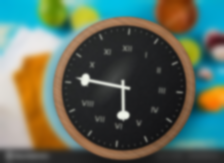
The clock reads **5:46**
